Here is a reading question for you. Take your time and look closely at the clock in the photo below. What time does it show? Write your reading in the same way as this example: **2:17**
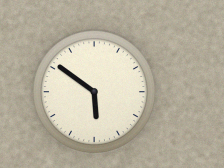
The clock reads **5:51**
